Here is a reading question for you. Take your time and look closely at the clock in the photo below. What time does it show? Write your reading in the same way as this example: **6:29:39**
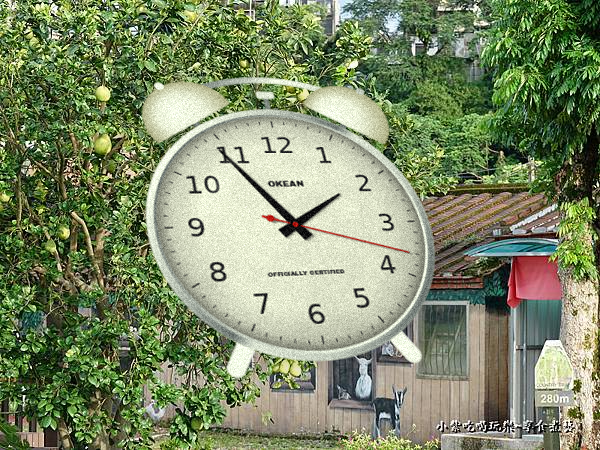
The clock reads **1:54:18**
